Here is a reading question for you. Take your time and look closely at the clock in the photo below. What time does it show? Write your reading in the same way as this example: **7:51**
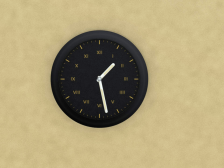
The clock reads **1:28**
